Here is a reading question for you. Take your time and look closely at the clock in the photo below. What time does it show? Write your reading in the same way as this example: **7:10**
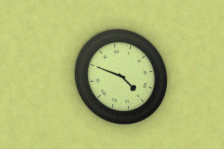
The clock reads **4:50**
